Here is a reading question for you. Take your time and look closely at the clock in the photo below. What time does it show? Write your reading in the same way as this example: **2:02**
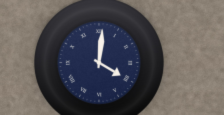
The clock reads **4:01**
